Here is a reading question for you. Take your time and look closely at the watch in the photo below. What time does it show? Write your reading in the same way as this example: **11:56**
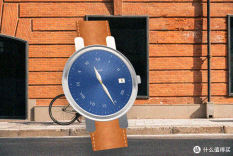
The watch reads **11:26**
